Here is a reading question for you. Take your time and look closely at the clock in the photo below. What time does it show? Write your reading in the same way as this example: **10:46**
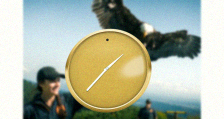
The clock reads **1:37**
